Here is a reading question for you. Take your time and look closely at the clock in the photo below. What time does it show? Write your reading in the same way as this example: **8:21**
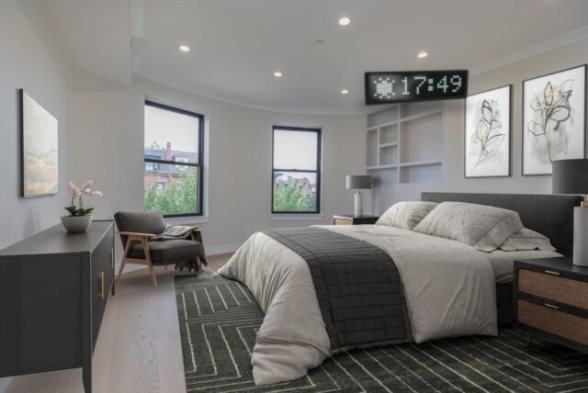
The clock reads **17:49**
